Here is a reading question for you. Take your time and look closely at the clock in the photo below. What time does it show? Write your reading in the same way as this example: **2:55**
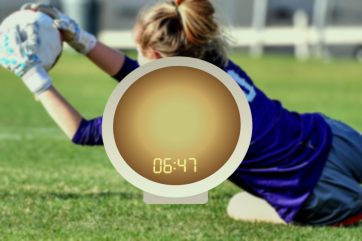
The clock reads **6:47**
